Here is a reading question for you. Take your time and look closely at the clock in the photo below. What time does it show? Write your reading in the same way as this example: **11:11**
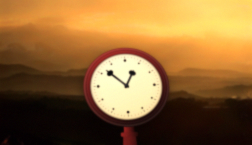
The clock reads **12:52**
